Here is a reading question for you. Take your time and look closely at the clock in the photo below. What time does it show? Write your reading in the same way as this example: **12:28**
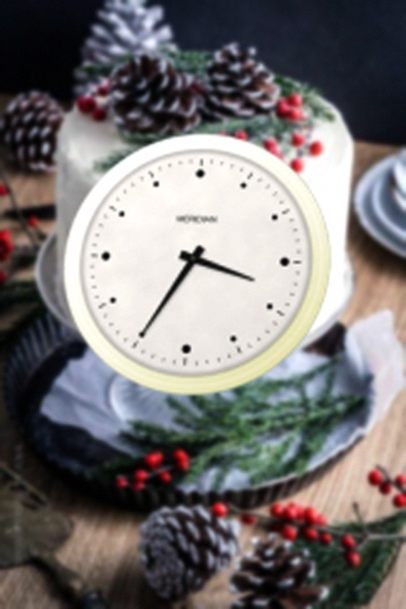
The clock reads **3:35**
